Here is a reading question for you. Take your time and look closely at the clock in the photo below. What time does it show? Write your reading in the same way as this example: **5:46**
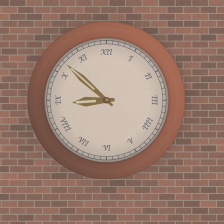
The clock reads **8:52**
